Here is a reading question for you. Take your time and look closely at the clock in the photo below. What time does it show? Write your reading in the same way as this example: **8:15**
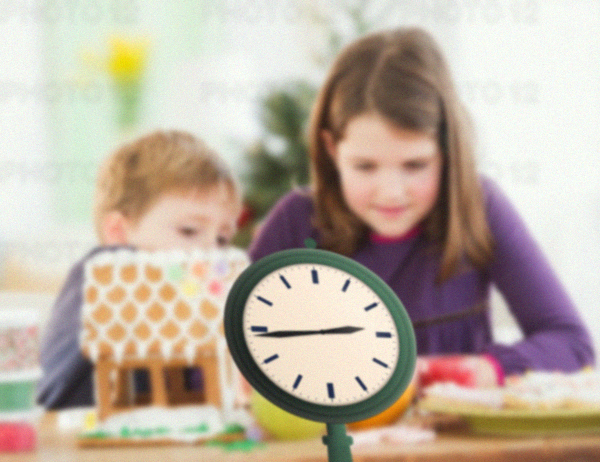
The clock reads **2:44**
